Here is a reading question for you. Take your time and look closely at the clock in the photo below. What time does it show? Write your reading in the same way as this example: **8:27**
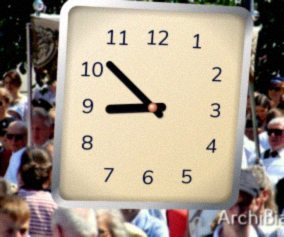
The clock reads **8:52**
